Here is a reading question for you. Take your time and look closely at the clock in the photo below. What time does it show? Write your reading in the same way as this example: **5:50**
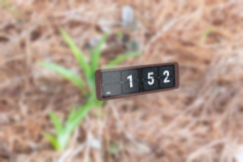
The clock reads **1:52**
